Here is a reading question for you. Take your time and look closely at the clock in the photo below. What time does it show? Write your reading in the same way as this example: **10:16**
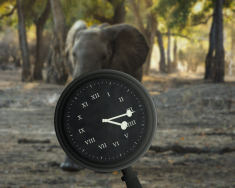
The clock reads **4:16**
